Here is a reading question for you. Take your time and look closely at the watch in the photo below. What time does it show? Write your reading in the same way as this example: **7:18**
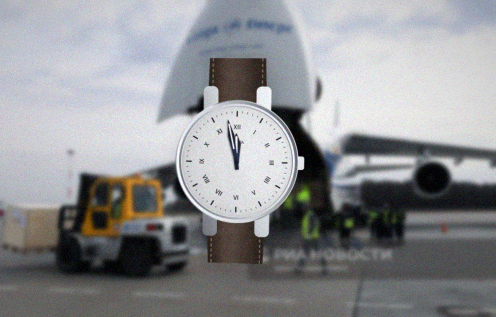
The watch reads **11:58**
